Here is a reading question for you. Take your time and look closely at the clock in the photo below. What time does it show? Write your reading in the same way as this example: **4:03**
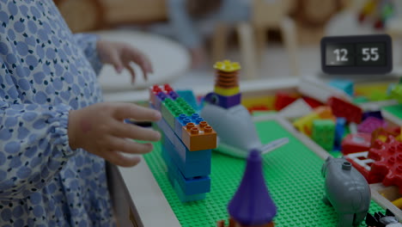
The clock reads **12:55**
